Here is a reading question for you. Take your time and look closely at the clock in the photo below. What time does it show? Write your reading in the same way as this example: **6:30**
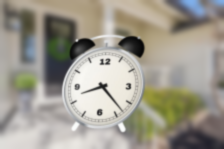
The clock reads **8:23**
